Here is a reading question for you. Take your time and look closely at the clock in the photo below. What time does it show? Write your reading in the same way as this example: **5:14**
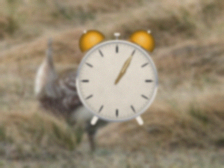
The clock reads **1:05**
